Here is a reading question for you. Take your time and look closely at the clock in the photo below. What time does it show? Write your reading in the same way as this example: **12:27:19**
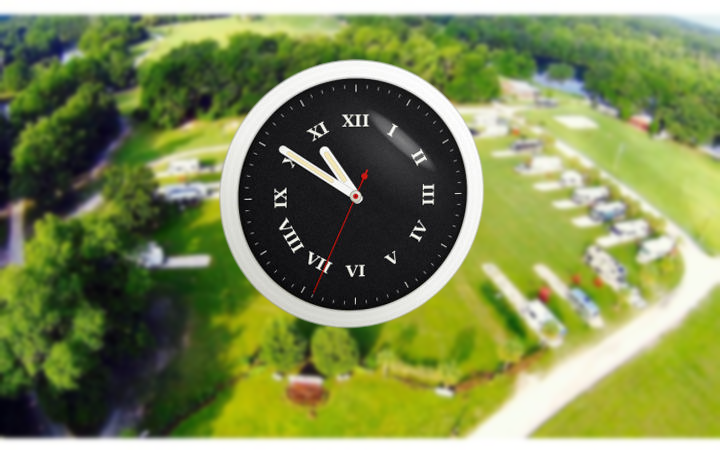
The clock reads **10:50:34**
